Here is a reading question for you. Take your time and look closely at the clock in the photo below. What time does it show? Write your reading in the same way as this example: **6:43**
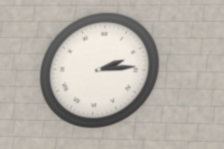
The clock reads **2:14**
